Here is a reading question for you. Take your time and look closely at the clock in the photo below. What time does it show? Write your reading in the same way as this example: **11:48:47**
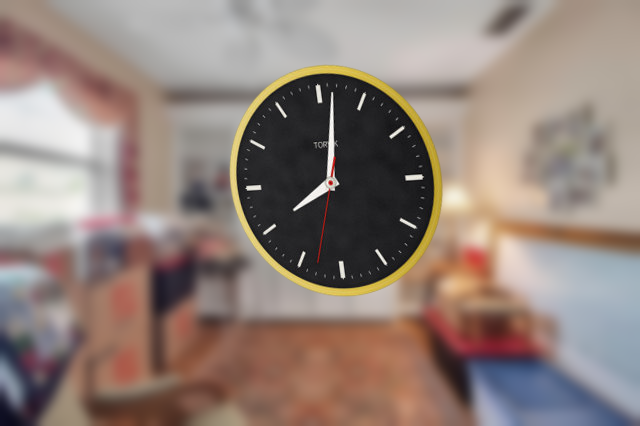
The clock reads **8:01:33**
